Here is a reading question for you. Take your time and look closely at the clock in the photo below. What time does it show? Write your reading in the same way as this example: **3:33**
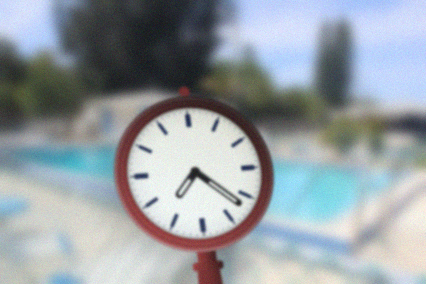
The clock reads **7:22**
